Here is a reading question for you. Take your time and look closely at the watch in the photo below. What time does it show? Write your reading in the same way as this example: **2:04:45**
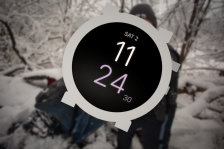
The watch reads **11:24:30**
